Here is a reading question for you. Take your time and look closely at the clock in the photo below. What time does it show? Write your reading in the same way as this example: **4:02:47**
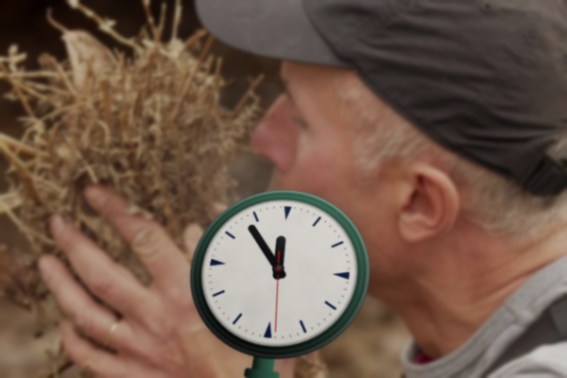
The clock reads **11:53:29**
